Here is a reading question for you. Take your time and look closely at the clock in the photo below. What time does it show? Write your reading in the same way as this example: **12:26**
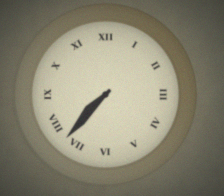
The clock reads **7:37**
